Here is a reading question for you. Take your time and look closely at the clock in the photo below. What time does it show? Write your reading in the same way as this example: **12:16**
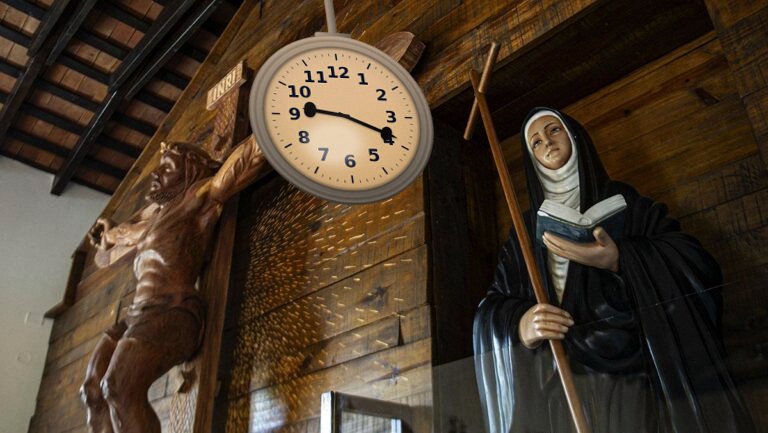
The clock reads **9:19**
